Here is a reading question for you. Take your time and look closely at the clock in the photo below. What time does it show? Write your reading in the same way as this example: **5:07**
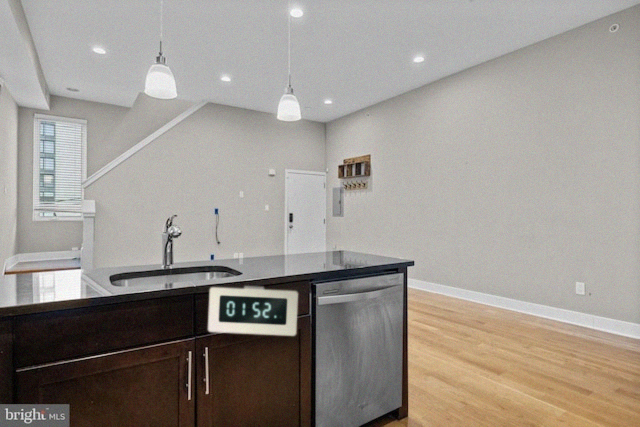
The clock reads **1:52**
